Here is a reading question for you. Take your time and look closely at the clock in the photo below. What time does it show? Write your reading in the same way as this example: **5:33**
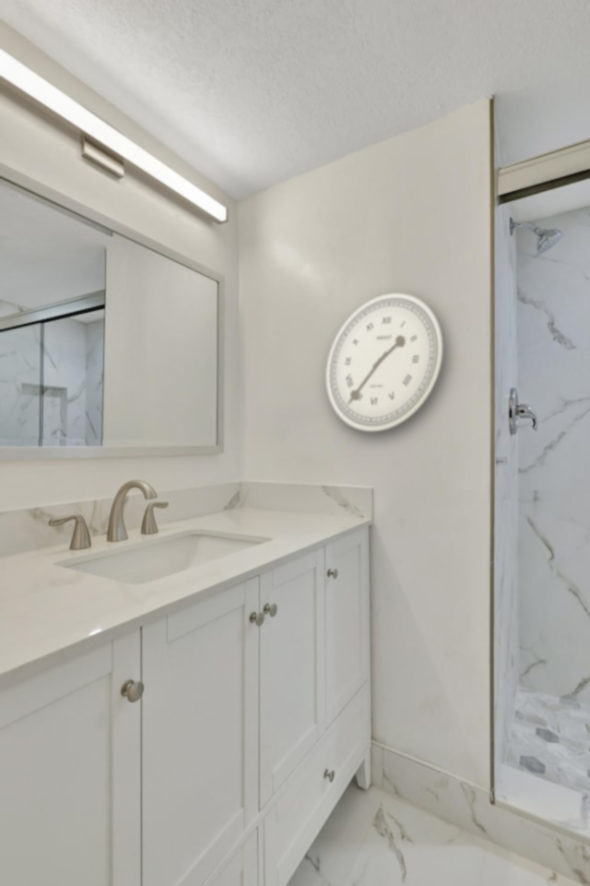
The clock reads **1:36**
